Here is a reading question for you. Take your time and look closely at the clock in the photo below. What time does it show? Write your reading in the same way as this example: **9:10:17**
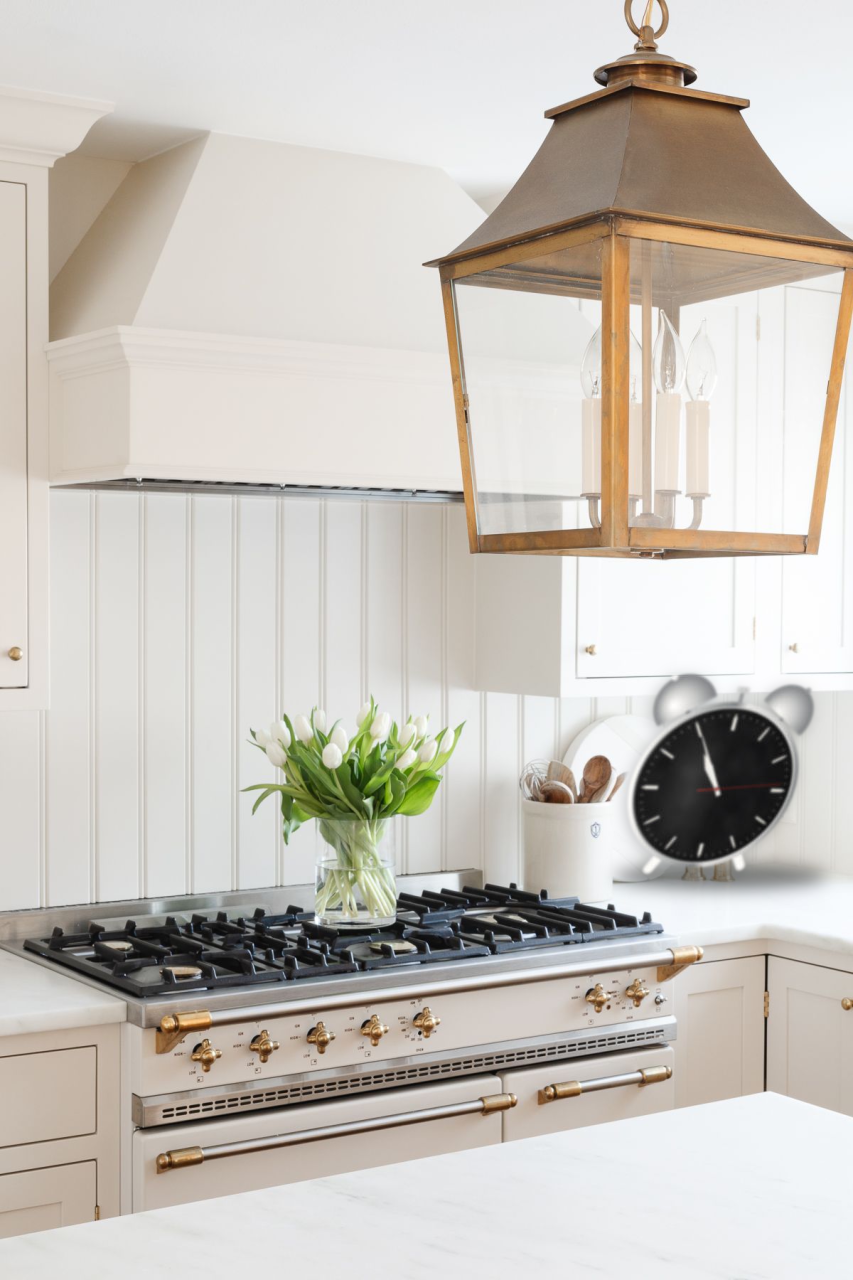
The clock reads **10:55:14**
